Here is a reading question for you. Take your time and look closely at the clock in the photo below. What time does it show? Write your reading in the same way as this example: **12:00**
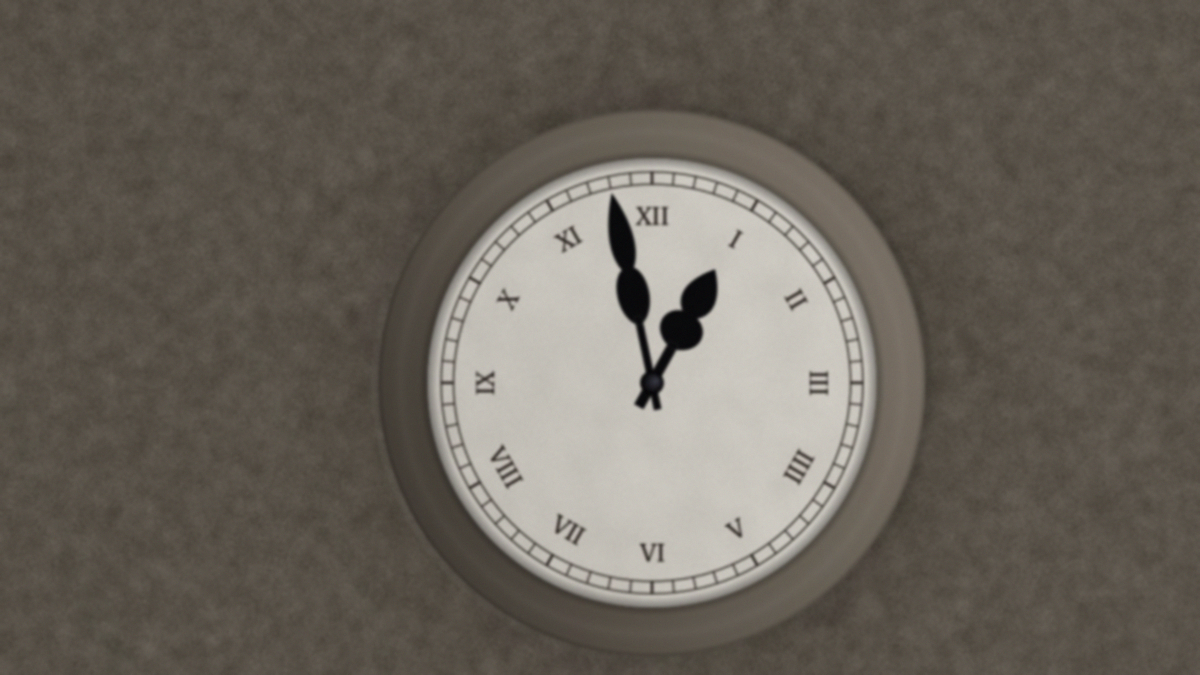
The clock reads **12:58**
